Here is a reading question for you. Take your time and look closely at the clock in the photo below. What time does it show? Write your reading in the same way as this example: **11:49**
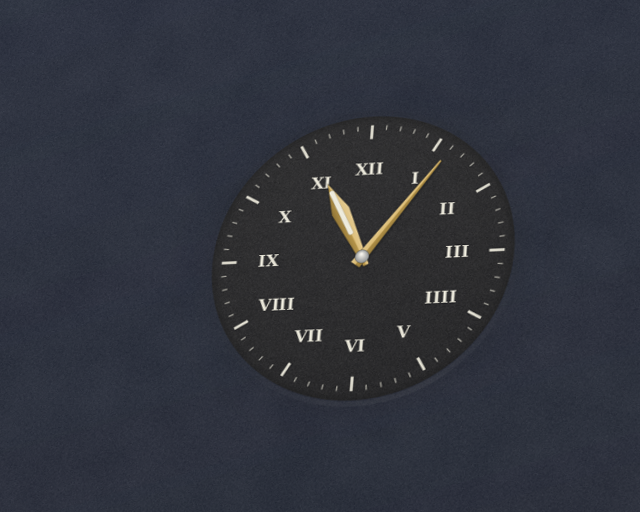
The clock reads **11:06**
